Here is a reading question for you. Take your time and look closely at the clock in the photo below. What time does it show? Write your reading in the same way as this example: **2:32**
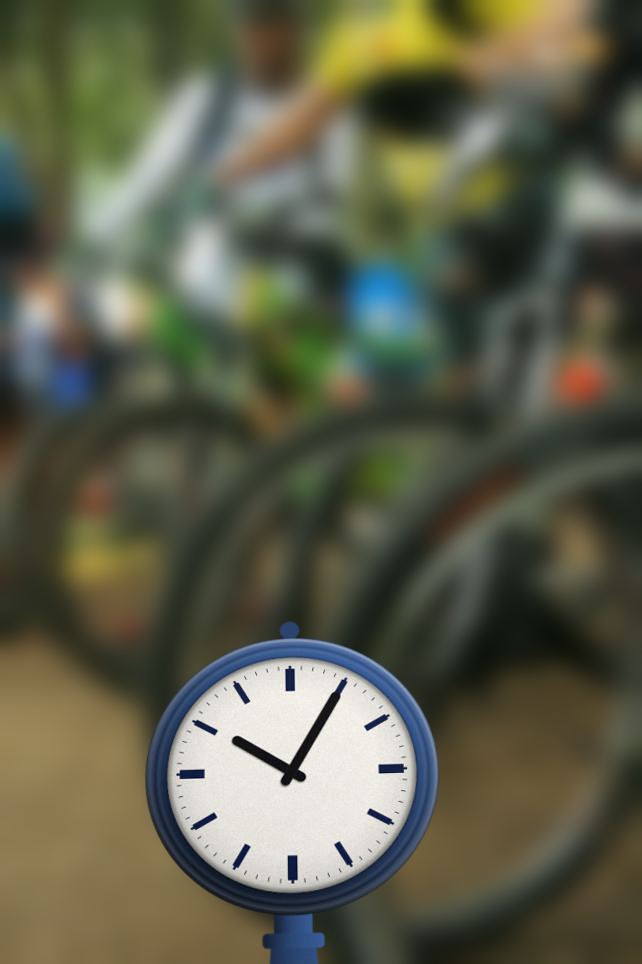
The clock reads **10:05**
